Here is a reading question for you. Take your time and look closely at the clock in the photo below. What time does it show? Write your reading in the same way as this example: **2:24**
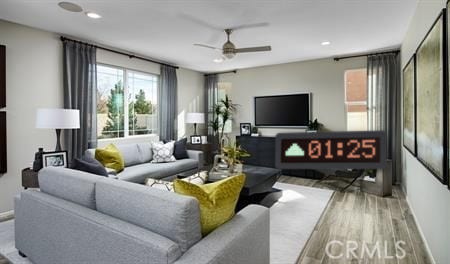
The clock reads **1:25**
